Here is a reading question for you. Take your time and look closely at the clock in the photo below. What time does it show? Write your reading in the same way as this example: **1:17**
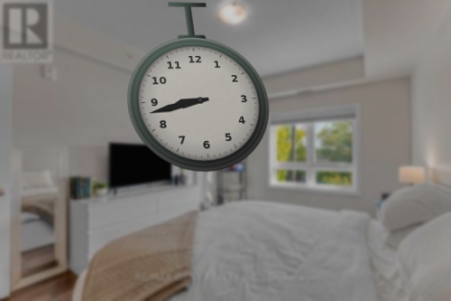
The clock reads **8:43**
